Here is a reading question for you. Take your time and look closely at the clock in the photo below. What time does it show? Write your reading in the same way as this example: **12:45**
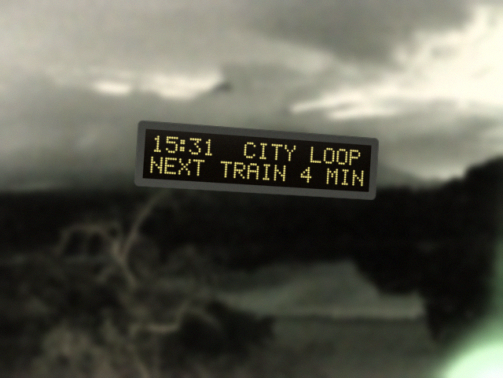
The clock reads **15:31**
